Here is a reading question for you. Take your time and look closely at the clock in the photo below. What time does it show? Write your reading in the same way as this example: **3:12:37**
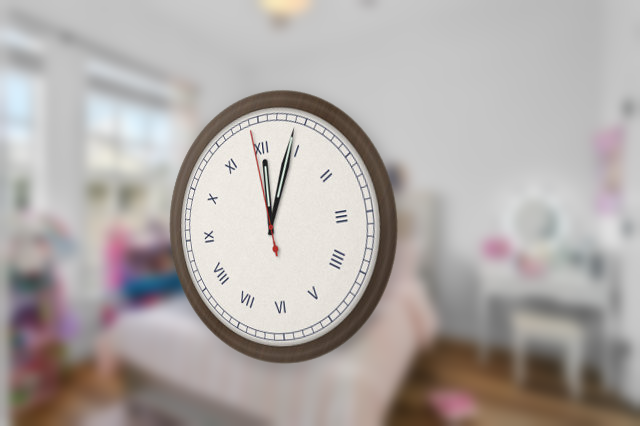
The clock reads **12:03:59**
